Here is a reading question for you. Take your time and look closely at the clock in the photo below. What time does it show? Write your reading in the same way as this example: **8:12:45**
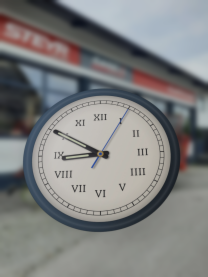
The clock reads **8:50:05**
